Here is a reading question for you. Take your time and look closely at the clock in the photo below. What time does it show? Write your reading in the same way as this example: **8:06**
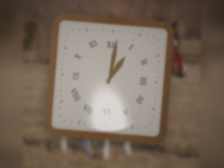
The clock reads **1:01**
